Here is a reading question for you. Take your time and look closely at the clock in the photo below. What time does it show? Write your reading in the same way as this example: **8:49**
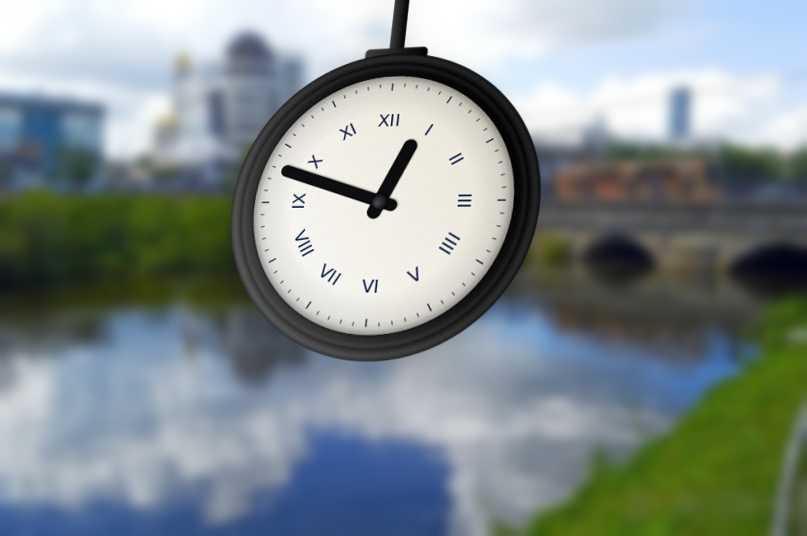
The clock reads **12:48**
